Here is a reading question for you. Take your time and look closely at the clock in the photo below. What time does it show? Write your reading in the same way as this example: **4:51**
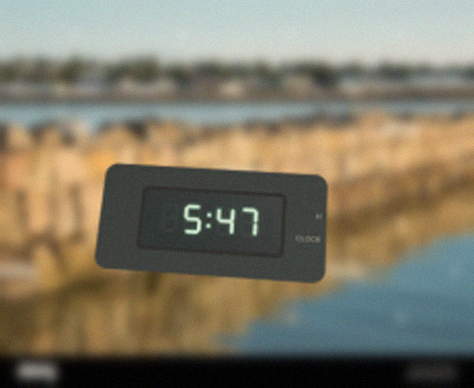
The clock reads **5:47**
